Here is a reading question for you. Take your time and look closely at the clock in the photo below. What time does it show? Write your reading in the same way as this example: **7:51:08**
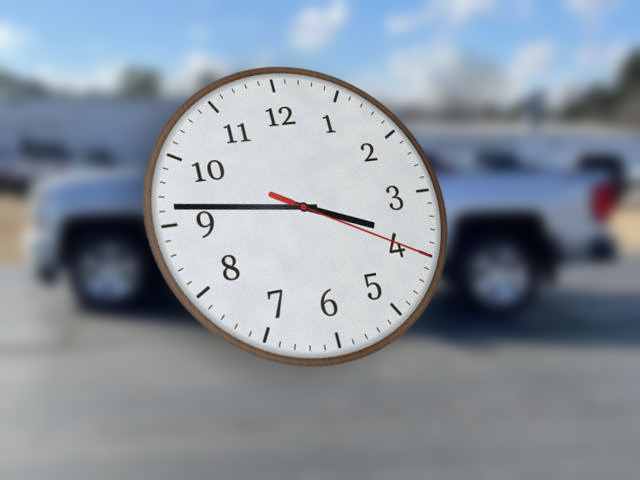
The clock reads **3:46:20**
